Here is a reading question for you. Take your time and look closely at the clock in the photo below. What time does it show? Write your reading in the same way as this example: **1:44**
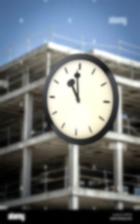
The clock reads **10:59**
